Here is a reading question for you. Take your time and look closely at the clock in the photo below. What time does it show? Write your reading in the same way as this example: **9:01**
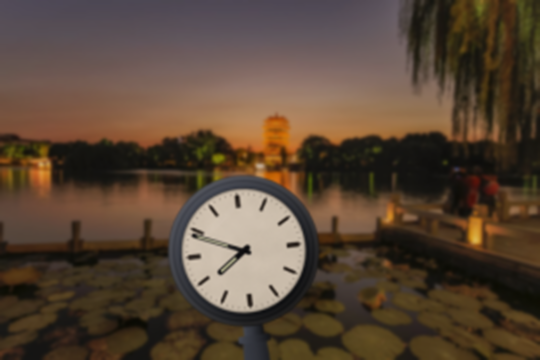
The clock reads **7:49**
